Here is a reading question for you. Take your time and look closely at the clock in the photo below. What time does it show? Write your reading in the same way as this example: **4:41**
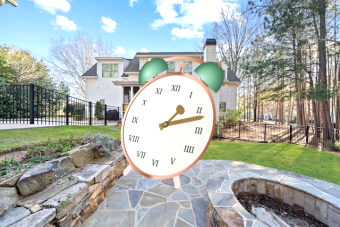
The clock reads **1:12**
